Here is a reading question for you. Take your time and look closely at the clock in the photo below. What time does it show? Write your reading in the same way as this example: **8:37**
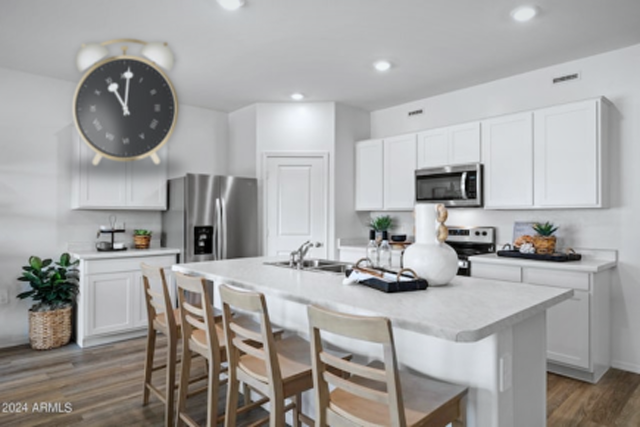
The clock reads **11:01**
